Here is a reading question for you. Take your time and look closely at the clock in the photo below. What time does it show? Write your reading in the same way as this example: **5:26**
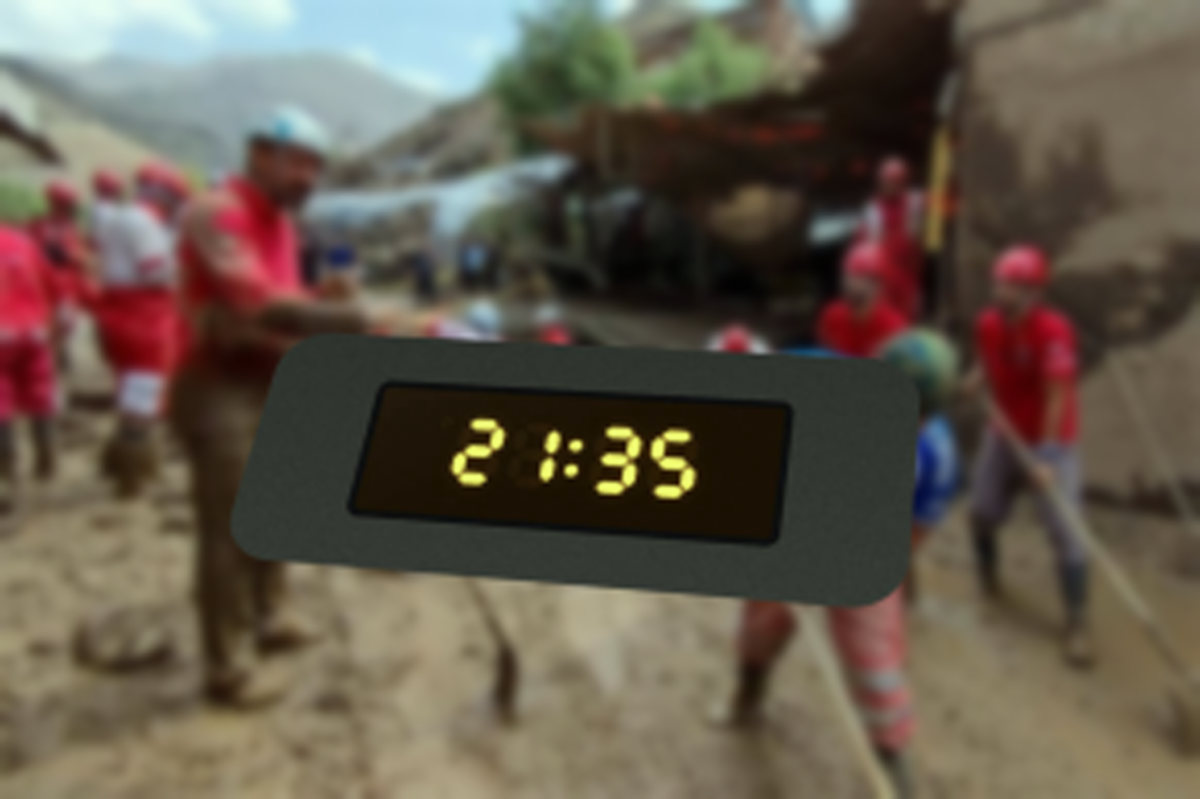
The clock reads **21:35**
